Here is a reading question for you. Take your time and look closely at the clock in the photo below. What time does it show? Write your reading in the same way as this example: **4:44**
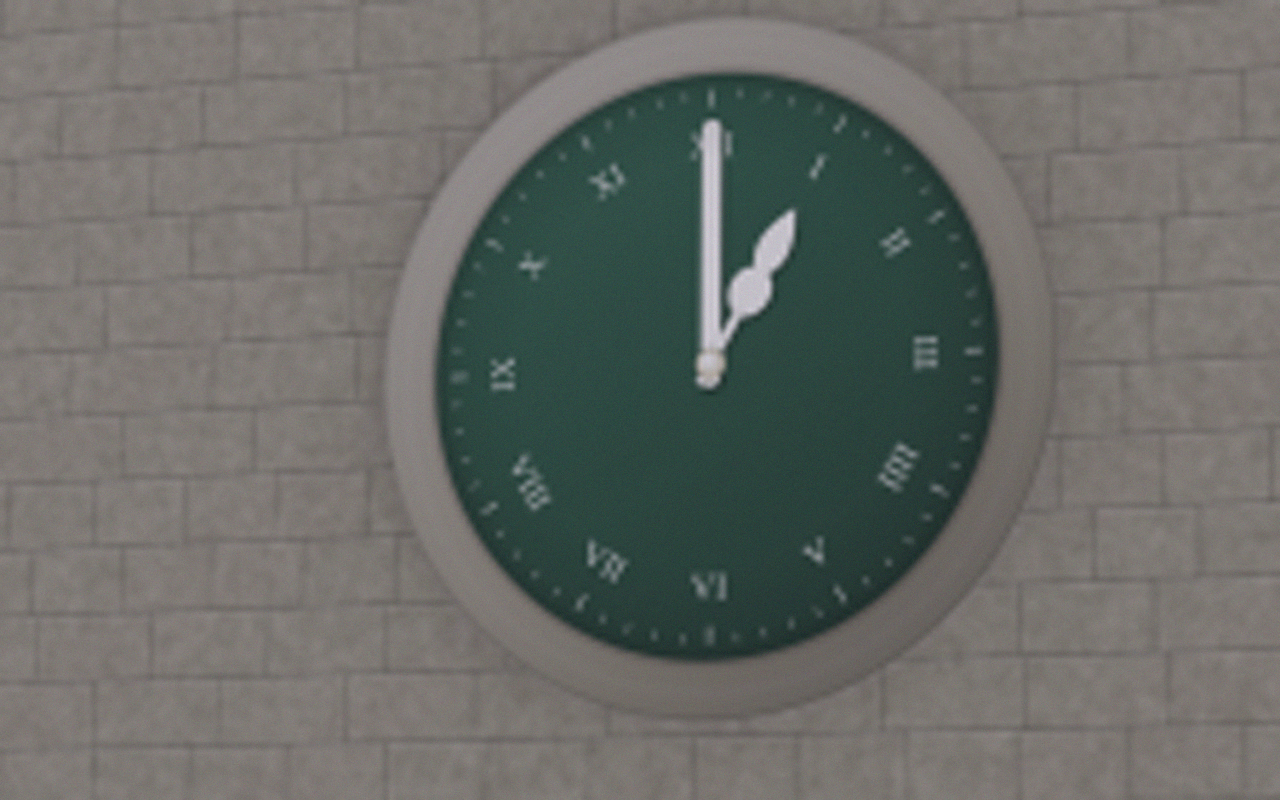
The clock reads **1:00**
